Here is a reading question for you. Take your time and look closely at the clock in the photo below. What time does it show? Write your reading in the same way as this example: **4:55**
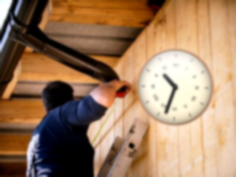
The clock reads **10:33**
